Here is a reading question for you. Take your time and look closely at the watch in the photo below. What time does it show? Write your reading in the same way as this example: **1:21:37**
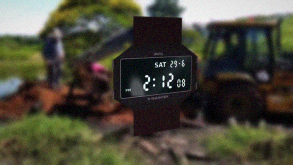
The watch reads **2:12:08**
